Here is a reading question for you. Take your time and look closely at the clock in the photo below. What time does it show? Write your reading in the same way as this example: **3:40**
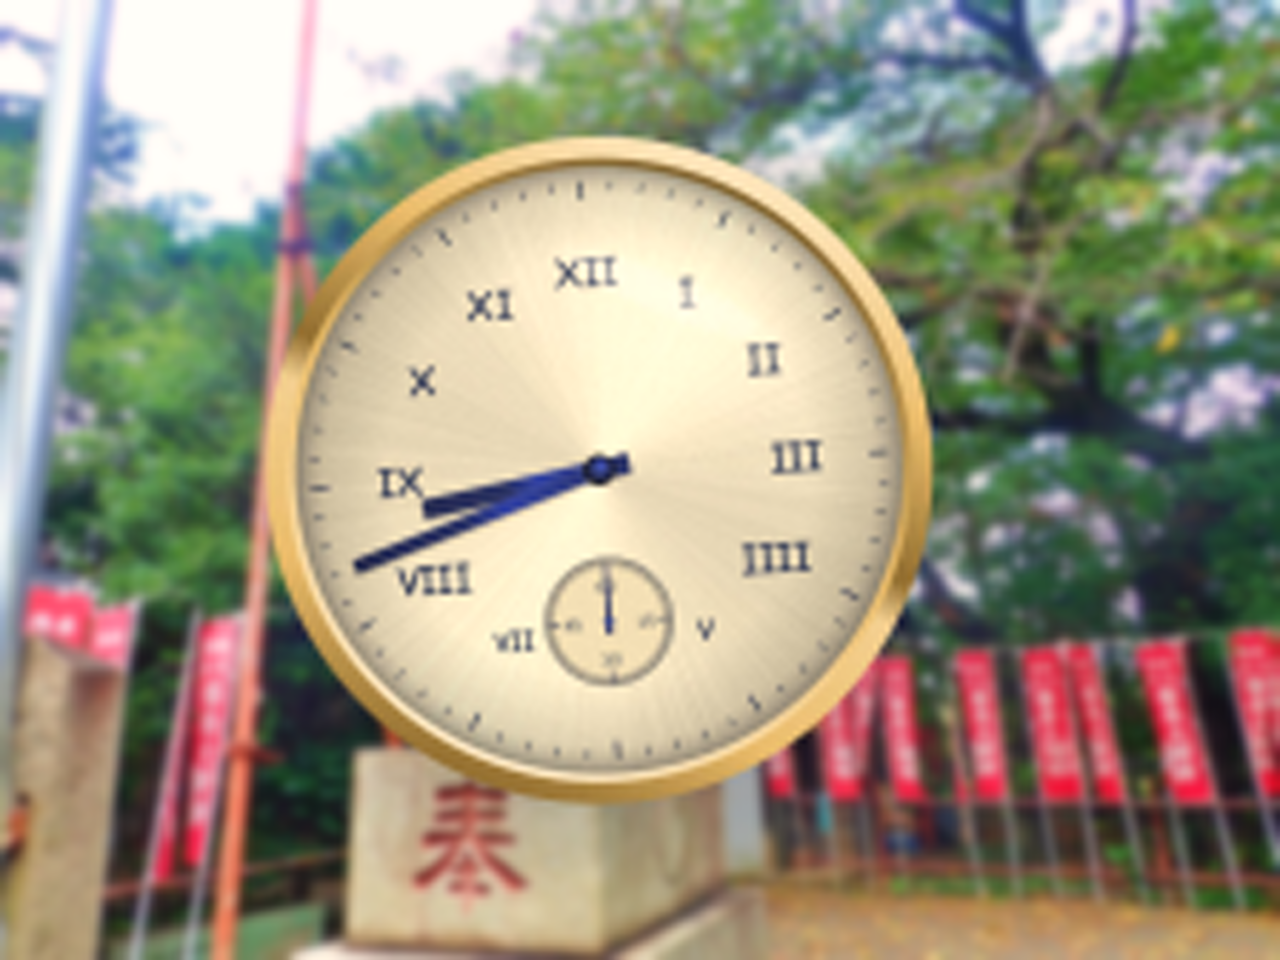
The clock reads **8:42**
